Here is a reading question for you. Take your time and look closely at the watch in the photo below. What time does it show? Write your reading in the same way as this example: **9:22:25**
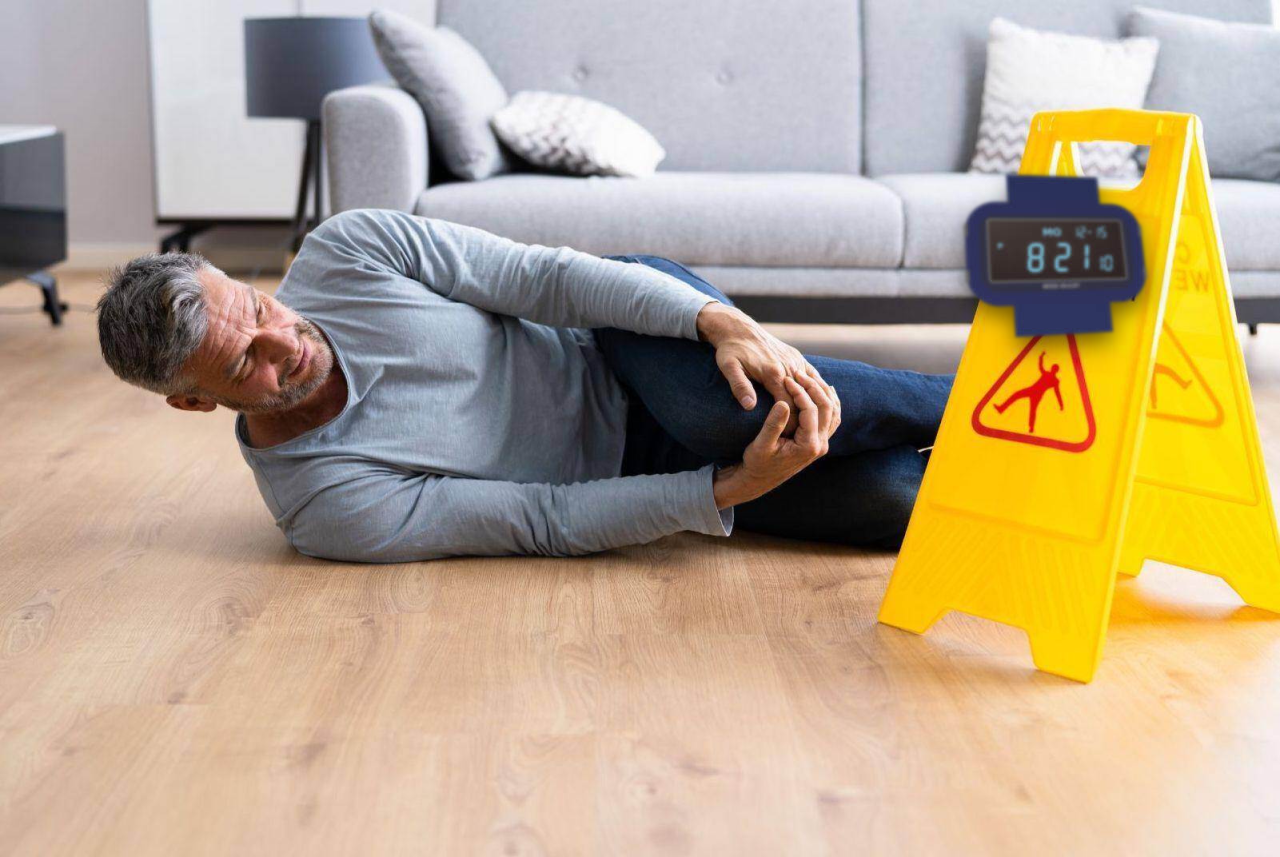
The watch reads **8:21:10**
